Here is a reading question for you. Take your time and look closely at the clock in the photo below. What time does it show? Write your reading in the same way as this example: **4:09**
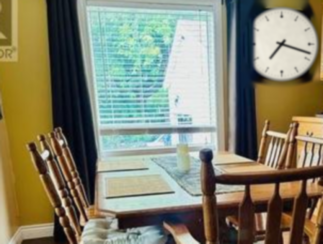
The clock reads **7:18**
